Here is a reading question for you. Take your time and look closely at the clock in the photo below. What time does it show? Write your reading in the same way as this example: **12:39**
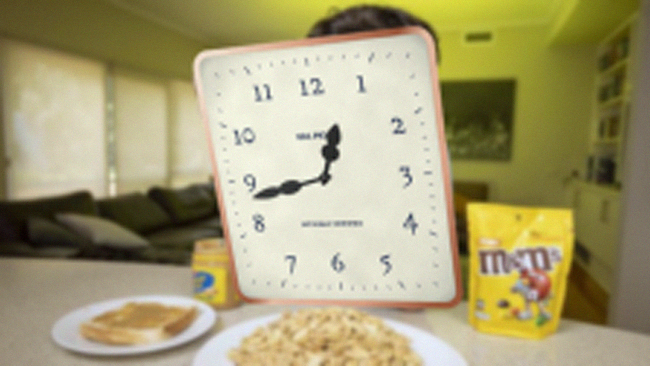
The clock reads **12:43**
